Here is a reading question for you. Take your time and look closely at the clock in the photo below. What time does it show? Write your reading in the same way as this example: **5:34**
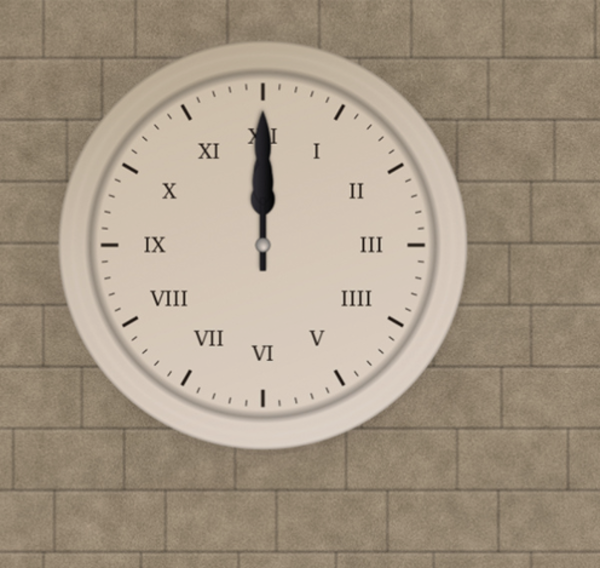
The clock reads **12:00**
